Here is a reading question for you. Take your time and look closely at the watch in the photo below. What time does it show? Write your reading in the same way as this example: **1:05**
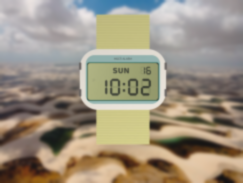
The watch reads **10:02**
